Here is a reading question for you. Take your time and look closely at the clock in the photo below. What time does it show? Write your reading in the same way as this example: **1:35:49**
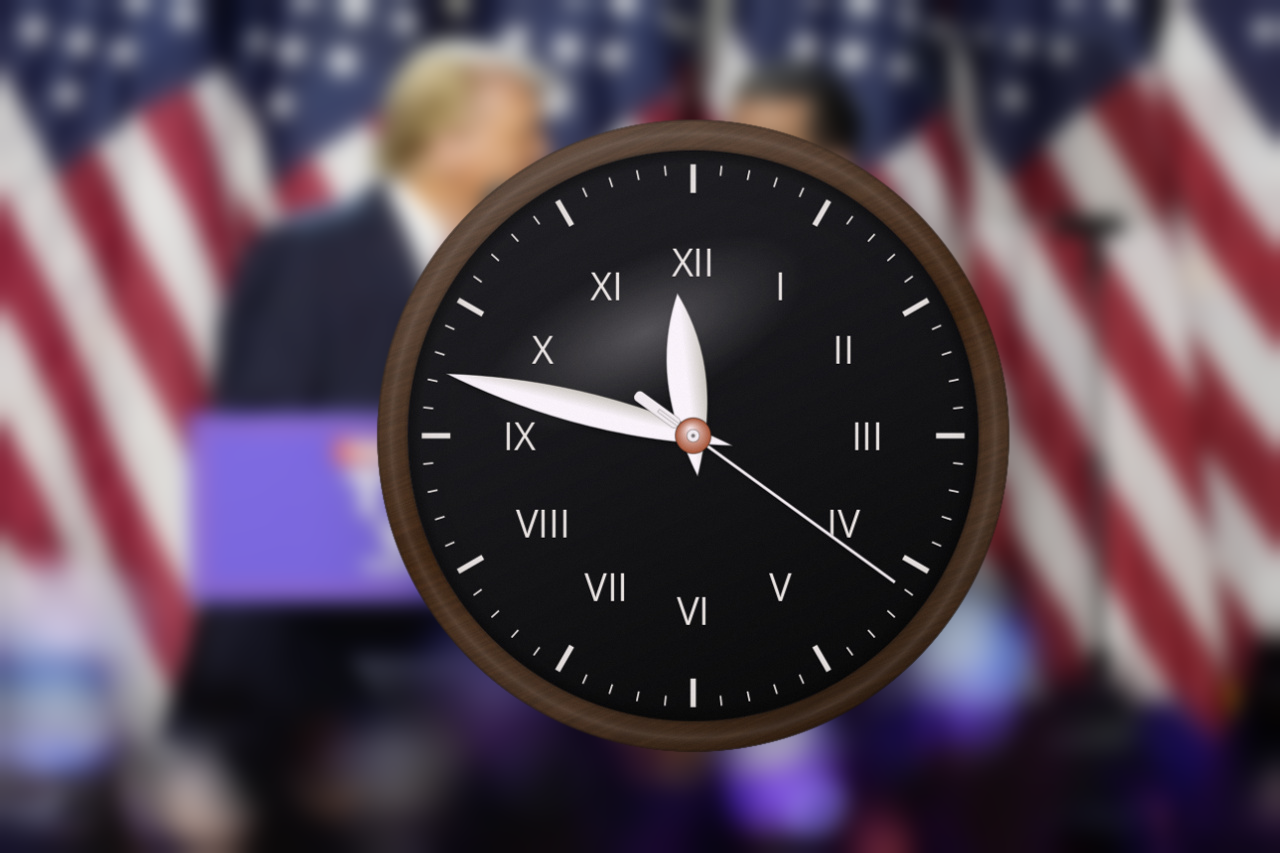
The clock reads **11:47:21**
